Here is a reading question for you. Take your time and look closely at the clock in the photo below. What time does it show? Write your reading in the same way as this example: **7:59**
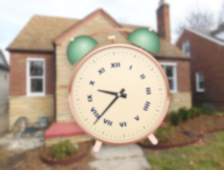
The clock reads **9:38**
